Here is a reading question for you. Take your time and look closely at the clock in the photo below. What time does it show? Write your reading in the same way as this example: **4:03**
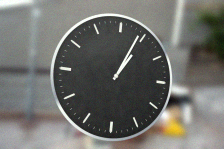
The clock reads **1:04**
